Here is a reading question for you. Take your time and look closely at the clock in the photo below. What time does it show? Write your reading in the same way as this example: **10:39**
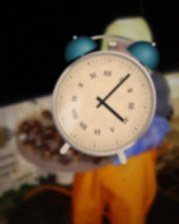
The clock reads **4:06**
